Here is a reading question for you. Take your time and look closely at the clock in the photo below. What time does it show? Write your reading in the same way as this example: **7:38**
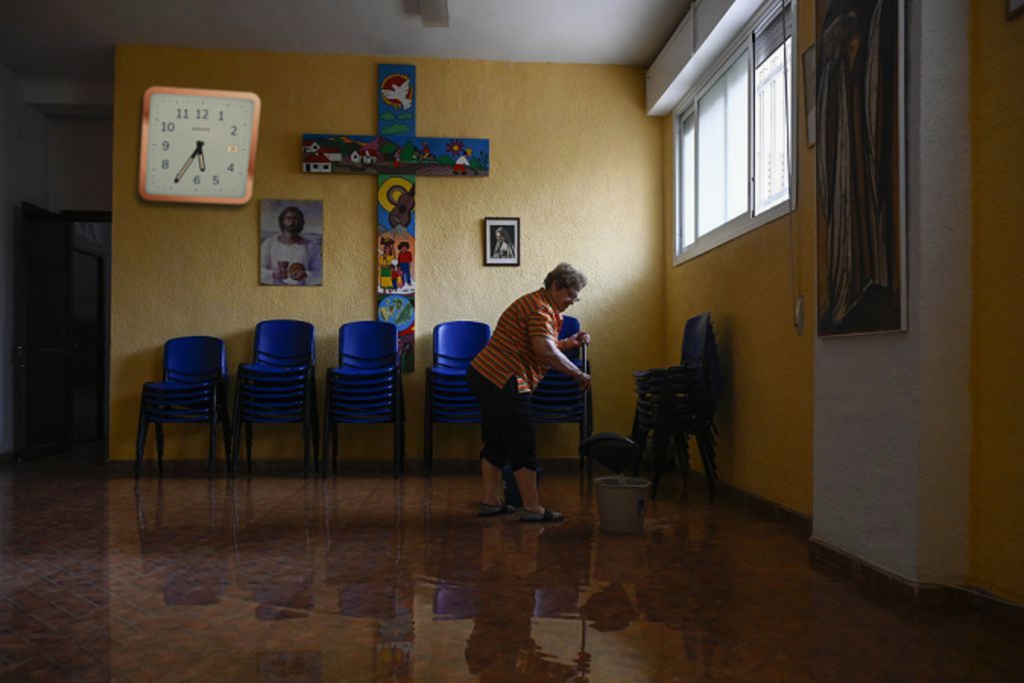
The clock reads **5:35**
